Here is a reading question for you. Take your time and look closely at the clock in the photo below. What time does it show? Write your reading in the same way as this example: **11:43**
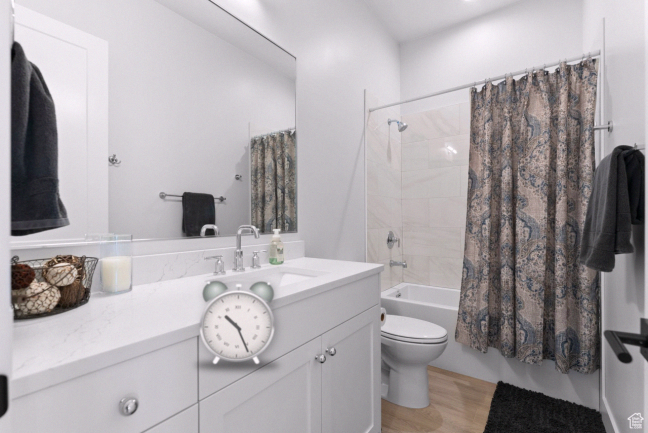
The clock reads **10:26**
